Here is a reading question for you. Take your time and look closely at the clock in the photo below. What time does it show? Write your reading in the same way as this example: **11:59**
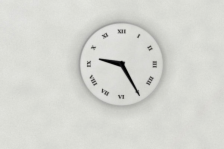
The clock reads **9:25**
